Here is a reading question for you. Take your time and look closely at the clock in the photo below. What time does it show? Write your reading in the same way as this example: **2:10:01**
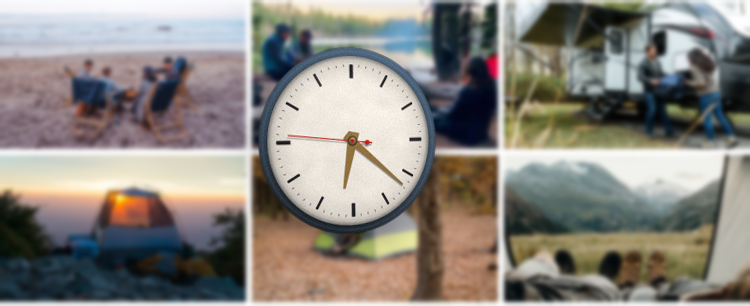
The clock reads **6:21:46**
